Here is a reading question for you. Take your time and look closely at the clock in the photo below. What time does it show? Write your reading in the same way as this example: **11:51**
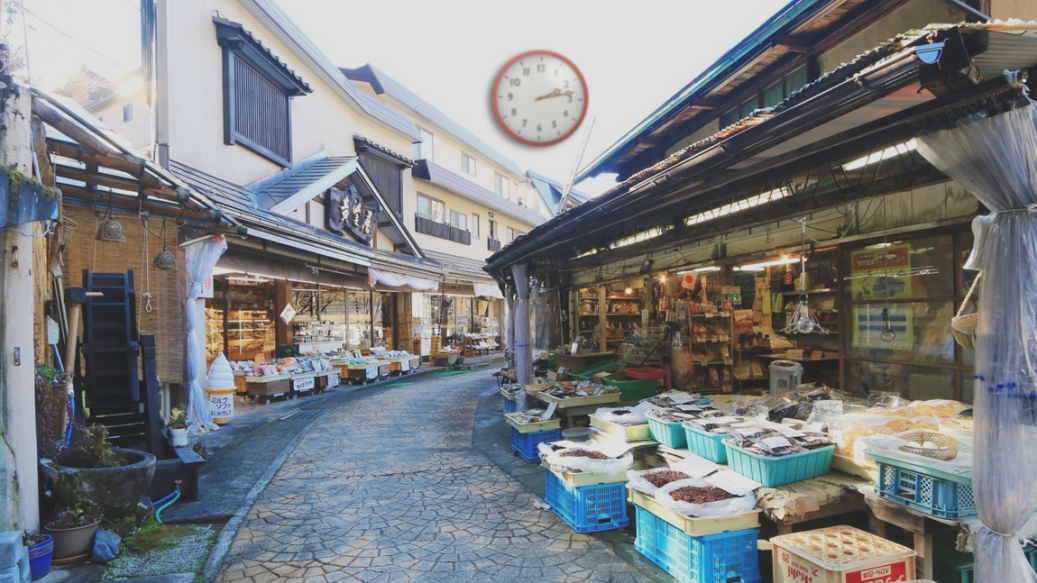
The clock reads **2:13**
